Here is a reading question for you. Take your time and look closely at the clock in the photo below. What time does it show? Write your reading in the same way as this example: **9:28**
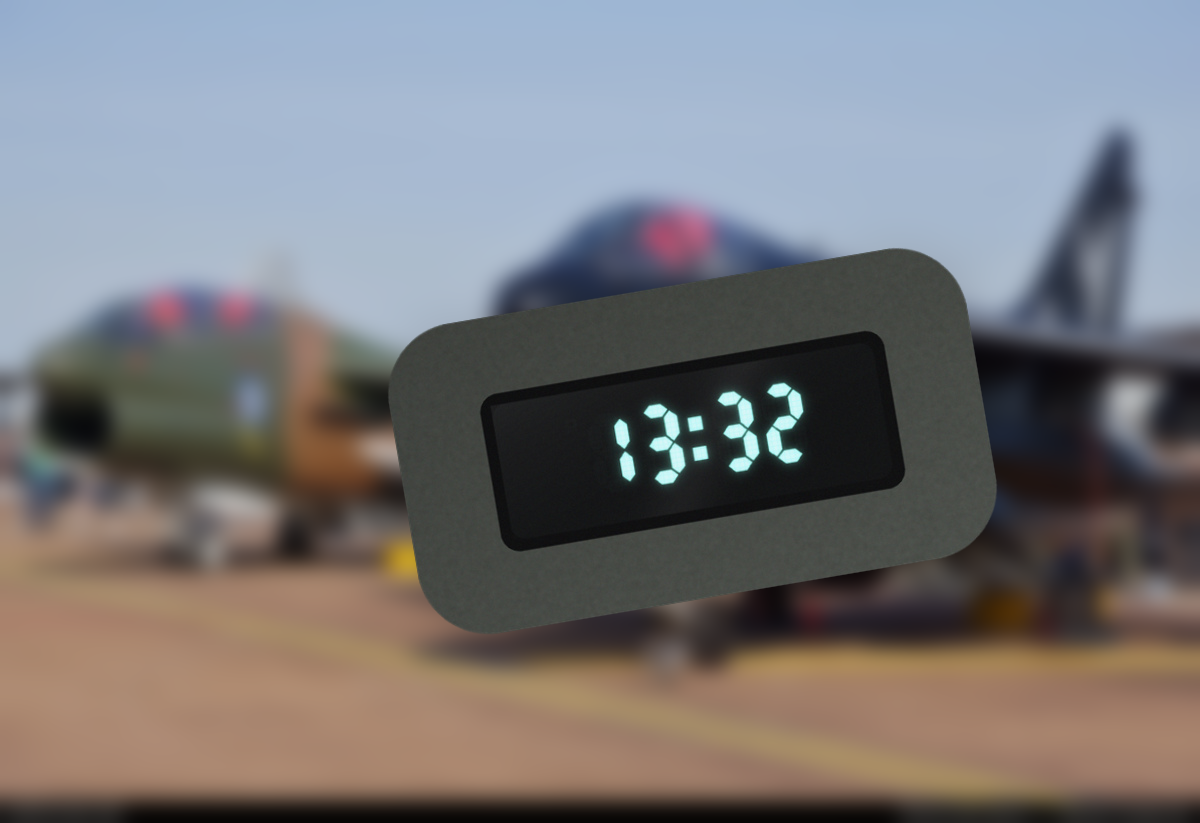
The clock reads **13:32**
